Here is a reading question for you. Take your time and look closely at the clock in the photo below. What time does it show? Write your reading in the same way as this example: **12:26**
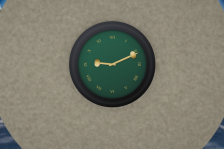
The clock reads **9:11**
